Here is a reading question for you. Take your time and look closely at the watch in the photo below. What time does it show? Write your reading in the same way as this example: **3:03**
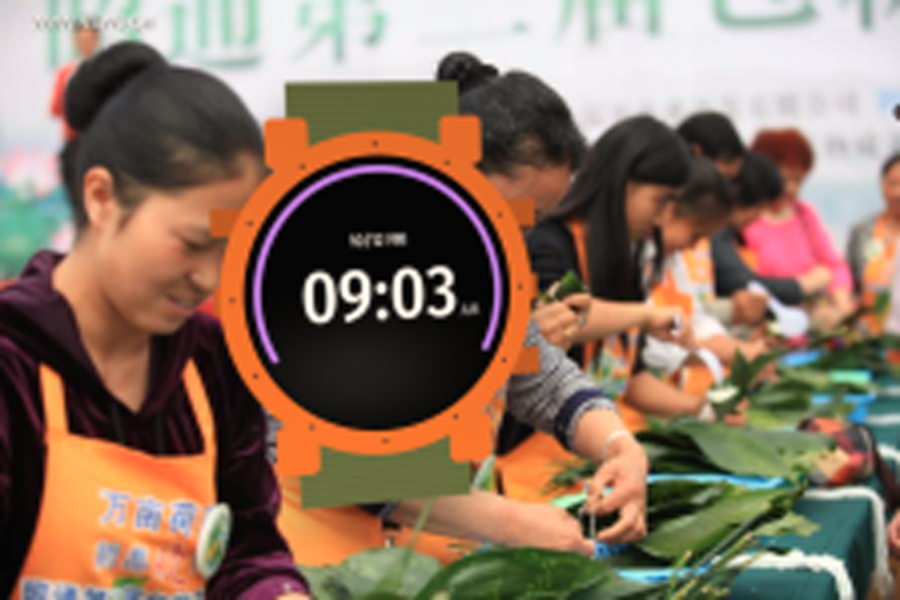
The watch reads **9:03**
